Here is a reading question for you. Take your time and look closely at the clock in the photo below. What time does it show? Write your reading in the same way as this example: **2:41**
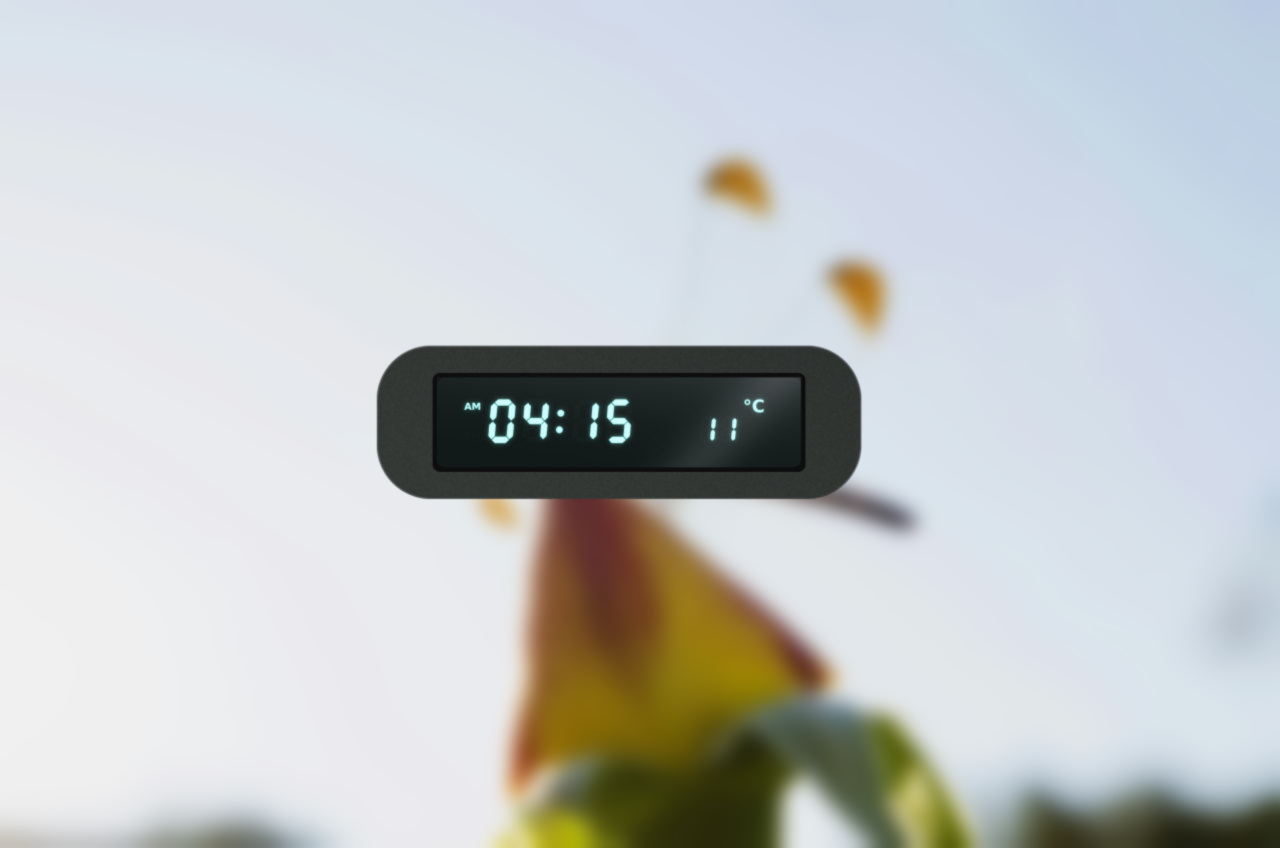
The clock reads **4:15**
